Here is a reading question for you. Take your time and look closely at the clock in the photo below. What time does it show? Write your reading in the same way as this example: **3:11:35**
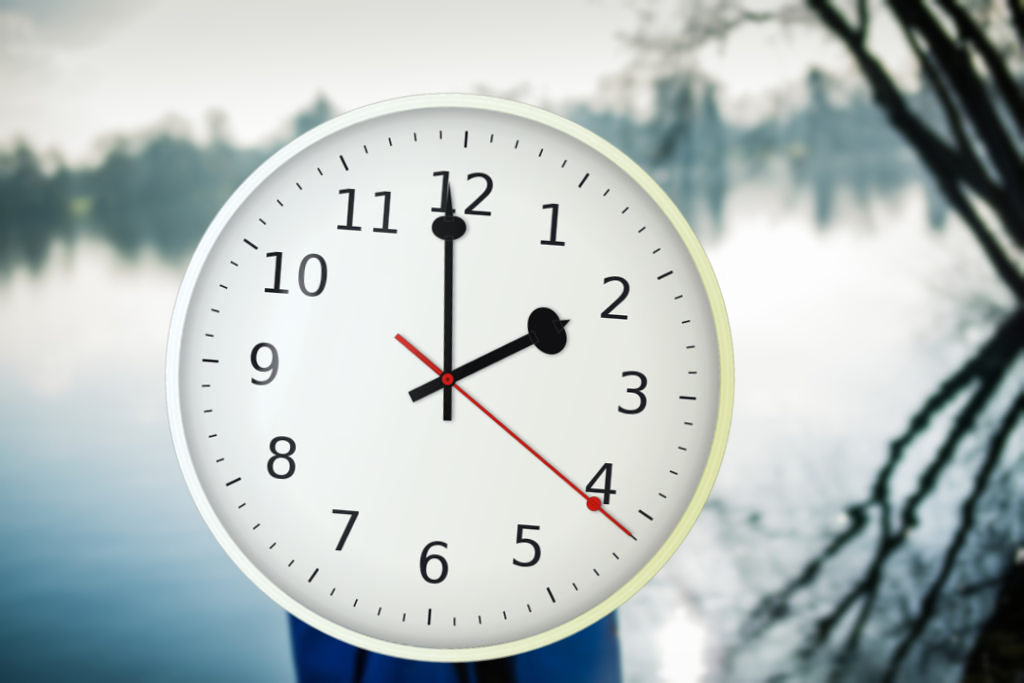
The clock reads **1:59:21**
